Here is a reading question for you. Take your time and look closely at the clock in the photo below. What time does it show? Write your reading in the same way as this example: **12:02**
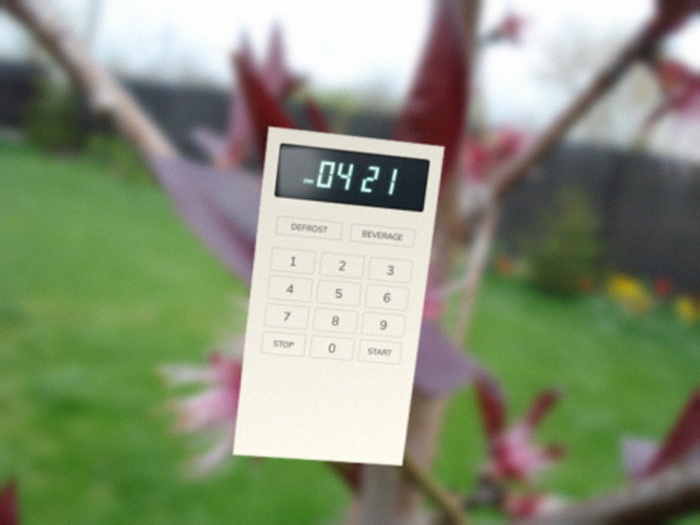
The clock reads **4:21**
